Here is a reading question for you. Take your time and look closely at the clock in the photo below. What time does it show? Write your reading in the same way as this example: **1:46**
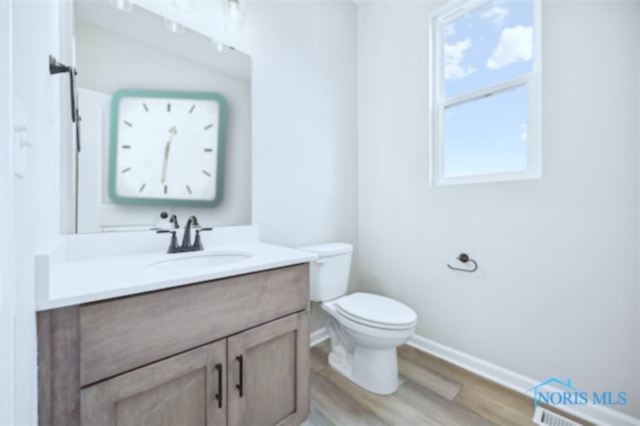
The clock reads **12:31**
